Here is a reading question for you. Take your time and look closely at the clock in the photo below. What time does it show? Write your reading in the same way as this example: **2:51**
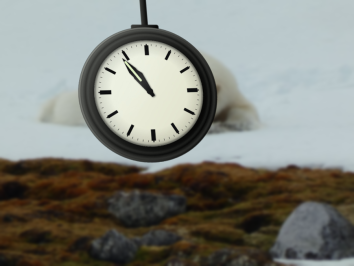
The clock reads **10:54**
